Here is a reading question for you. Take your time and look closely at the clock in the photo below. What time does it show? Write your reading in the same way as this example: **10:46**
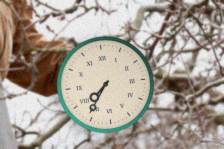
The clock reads **7:36**
